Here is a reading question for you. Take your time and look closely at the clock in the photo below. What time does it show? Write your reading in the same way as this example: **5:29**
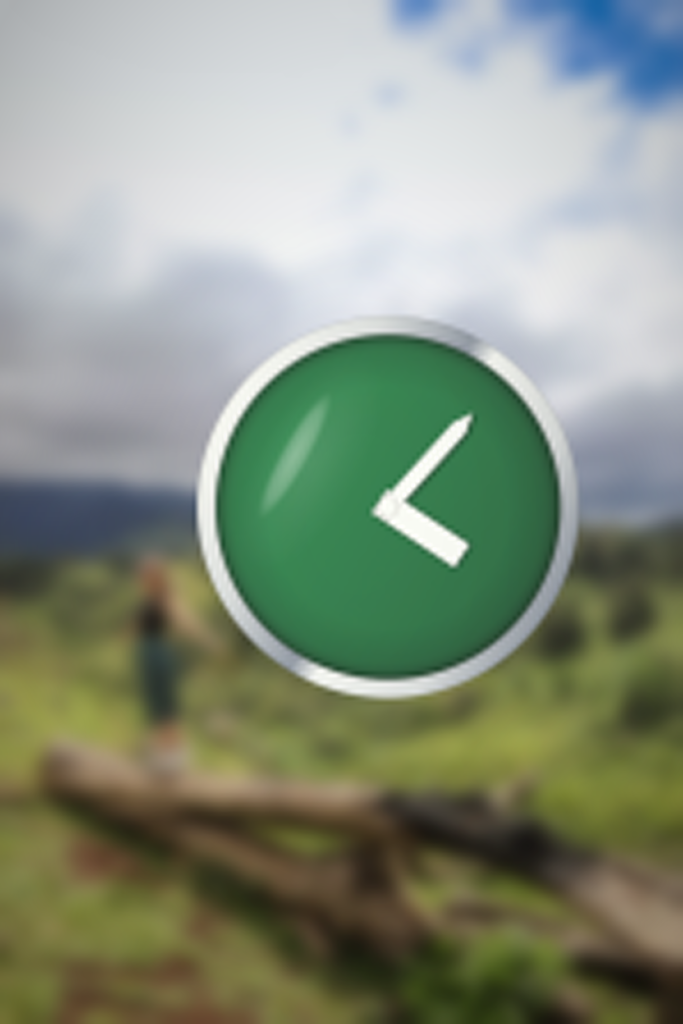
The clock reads **4:07**
